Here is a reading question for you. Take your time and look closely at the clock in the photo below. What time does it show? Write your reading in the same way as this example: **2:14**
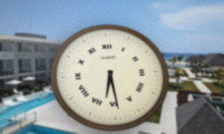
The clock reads **6:29**
